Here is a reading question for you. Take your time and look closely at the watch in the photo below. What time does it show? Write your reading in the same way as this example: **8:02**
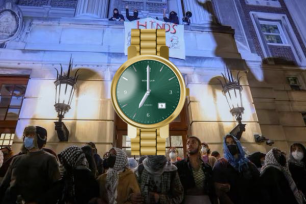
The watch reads **7:00**
